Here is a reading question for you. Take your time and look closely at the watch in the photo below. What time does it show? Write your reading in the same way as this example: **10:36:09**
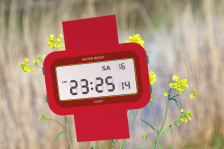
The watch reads **23:25:14**
